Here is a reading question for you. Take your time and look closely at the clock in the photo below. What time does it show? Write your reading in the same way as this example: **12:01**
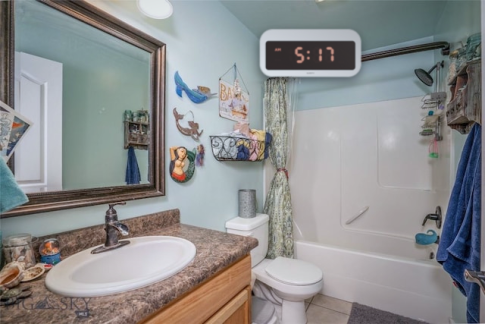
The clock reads **5:17**
